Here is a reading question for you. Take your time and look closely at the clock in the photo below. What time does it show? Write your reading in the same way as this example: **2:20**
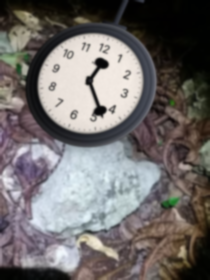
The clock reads **12:23**
